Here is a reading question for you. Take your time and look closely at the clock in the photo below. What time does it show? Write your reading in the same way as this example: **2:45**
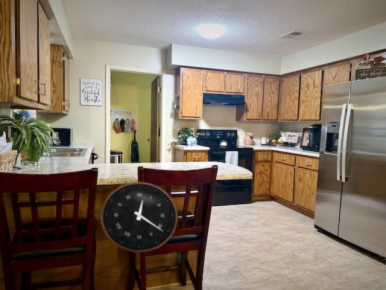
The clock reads **12:21**
